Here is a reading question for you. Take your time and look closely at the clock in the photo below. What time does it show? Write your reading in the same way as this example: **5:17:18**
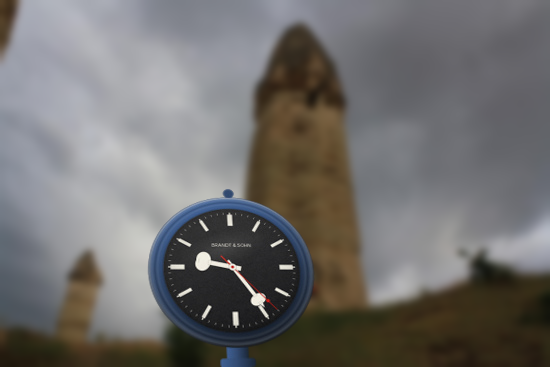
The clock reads **9:24:23**
